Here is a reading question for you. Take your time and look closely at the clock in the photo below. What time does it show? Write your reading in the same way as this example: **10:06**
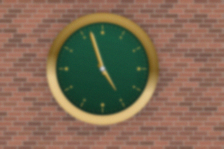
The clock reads **4:57**
